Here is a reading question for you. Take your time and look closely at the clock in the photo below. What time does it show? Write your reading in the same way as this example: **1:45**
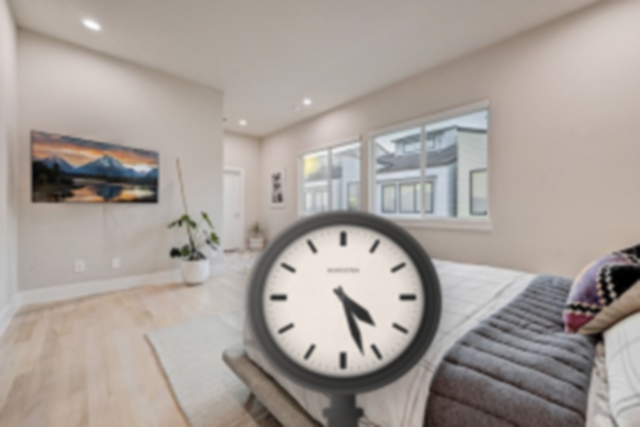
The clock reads **4:27**
